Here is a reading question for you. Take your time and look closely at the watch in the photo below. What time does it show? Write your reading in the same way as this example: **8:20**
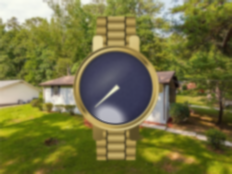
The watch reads **7:38**
